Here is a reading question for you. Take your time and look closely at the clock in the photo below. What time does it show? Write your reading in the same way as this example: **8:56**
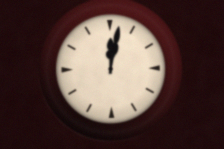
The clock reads **12:02**
